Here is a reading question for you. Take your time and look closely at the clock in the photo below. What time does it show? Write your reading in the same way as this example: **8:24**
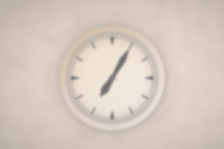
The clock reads **7:05**
